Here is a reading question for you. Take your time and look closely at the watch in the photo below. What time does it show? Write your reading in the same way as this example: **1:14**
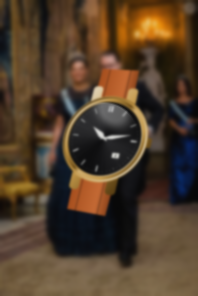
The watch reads **10:13**
